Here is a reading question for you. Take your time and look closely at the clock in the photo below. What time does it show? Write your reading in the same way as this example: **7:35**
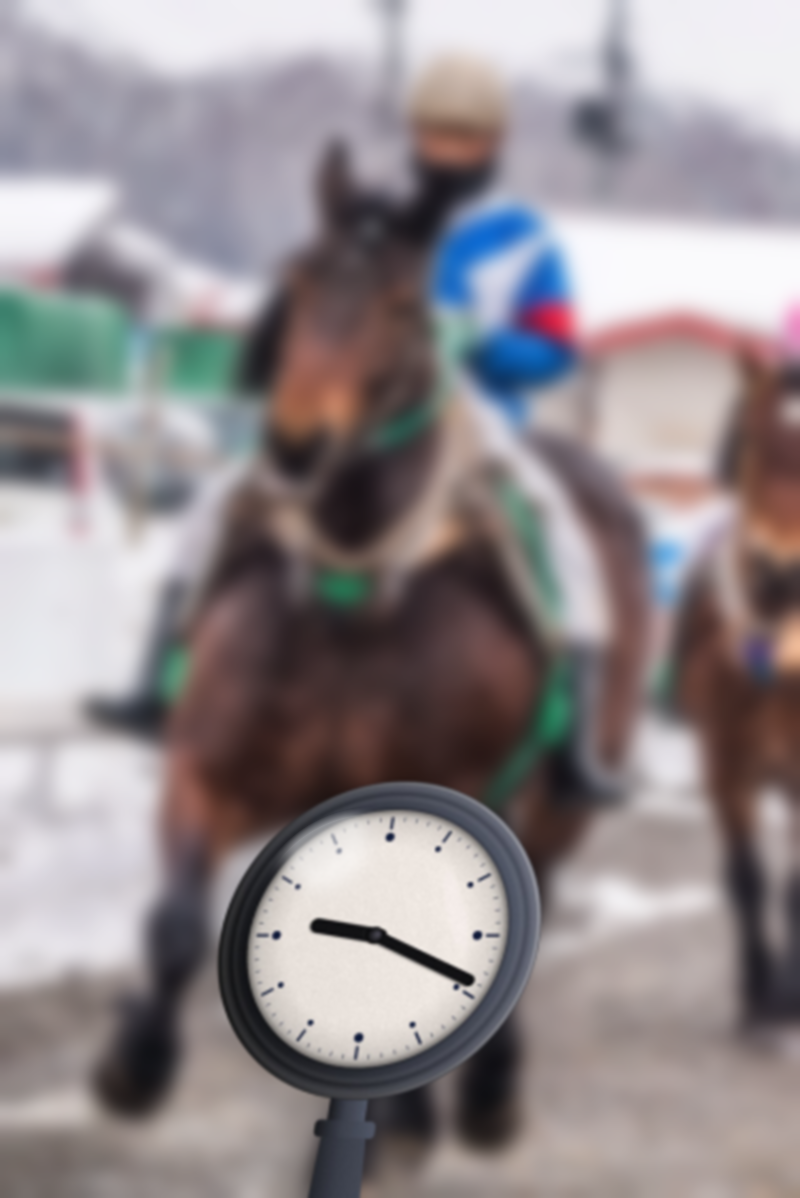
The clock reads **9:19**
